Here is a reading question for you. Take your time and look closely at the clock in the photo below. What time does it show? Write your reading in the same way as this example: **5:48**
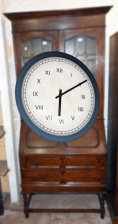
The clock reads **6:10**
